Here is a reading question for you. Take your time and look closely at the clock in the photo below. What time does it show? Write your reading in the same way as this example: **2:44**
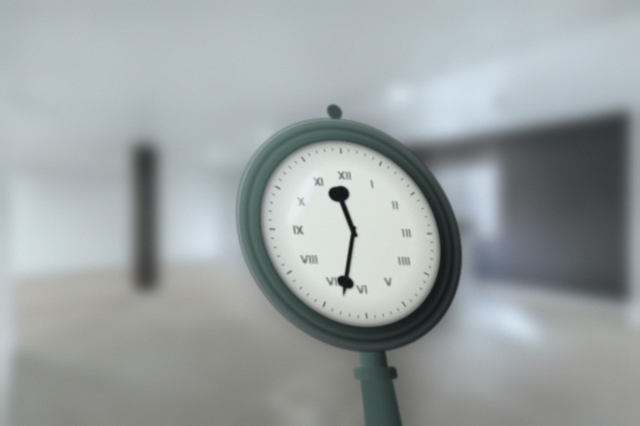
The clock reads **11:33**
